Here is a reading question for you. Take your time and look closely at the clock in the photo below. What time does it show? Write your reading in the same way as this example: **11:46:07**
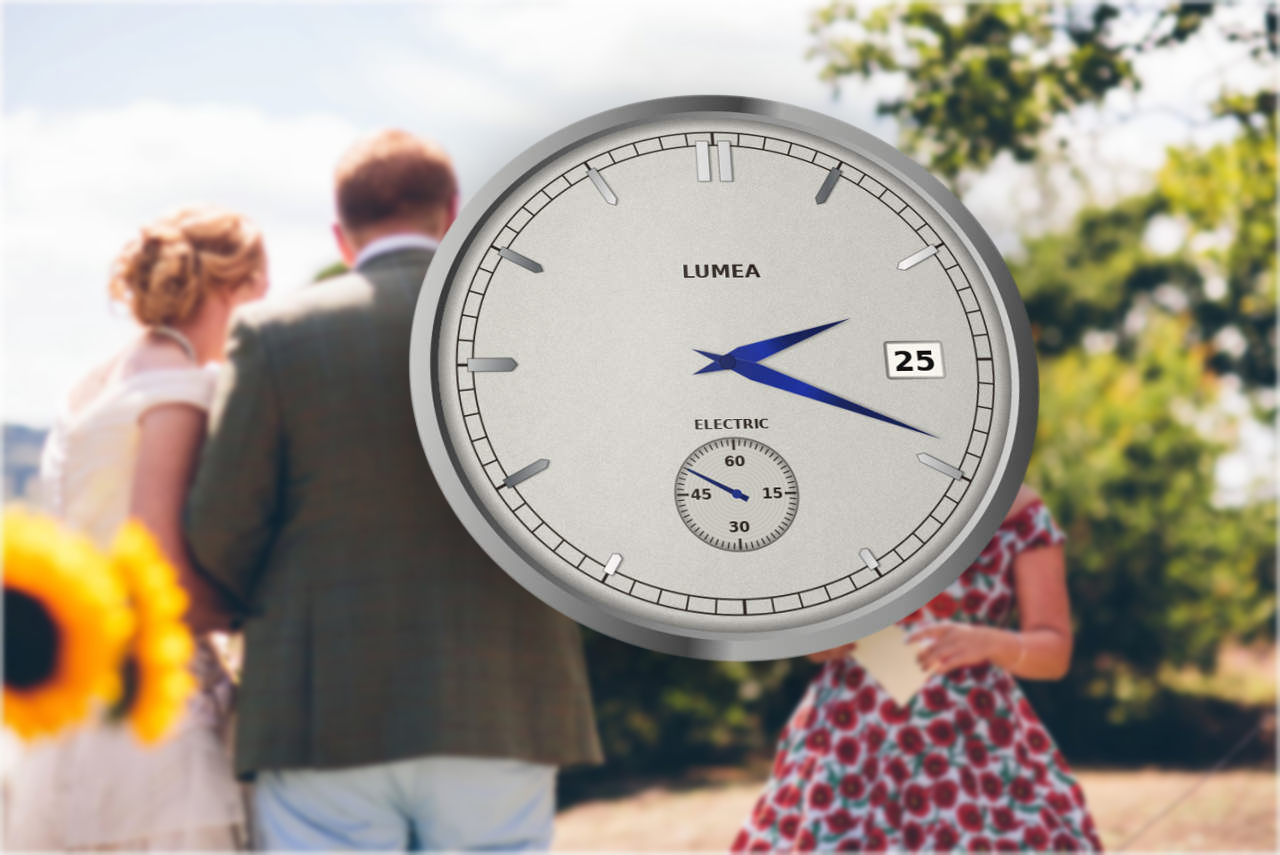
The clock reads **2:18:50**
